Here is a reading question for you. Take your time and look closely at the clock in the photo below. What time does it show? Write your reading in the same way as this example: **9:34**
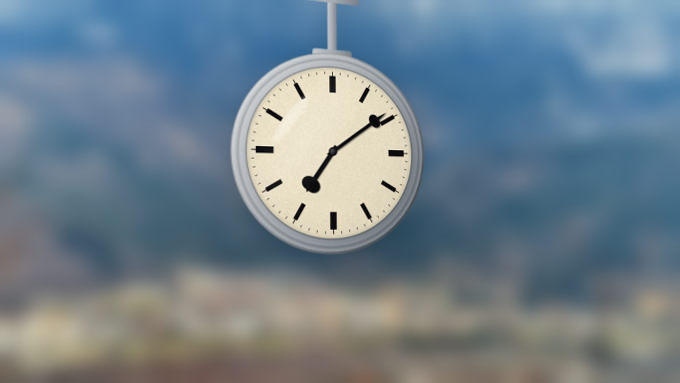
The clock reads **7:09**
